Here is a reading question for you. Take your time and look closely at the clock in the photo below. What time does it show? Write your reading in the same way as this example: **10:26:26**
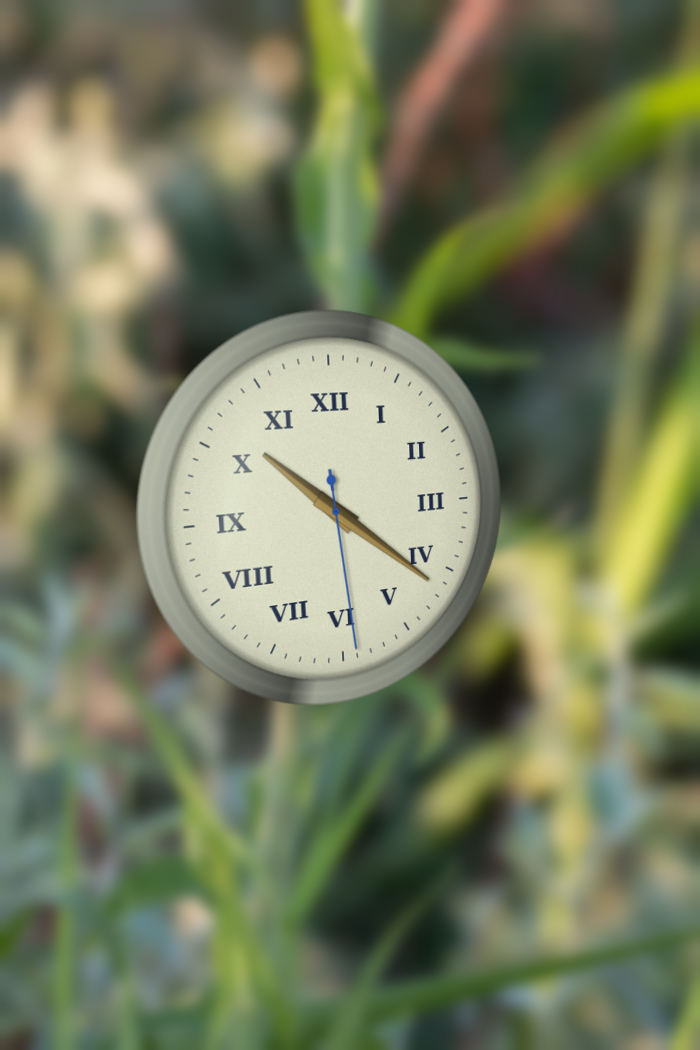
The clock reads **10:21:29**
